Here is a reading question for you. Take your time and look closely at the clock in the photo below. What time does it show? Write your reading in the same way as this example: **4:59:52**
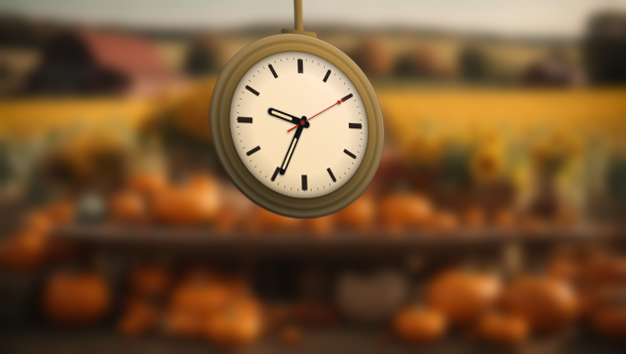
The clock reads **9:34:10**
